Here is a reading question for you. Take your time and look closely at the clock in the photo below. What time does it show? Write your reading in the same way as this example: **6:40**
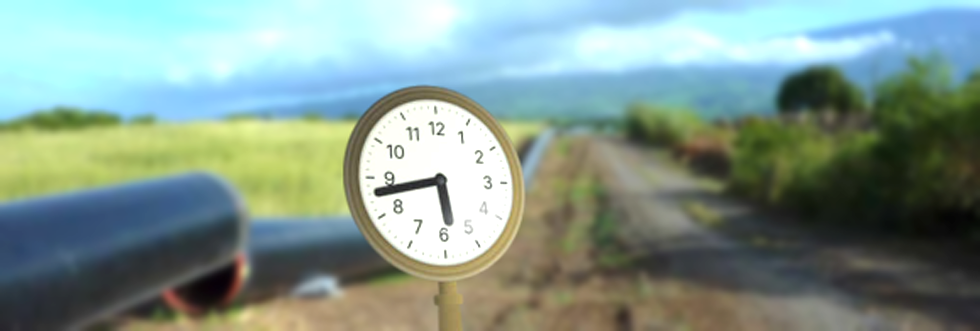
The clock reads **5:43**
